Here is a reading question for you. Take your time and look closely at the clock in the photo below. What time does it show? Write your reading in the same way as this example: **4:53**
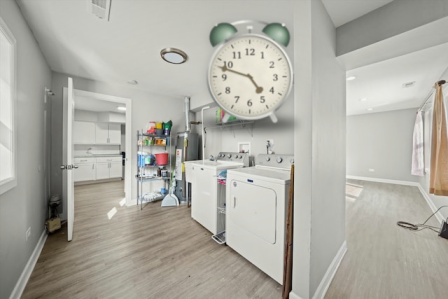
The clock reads **4:48**
